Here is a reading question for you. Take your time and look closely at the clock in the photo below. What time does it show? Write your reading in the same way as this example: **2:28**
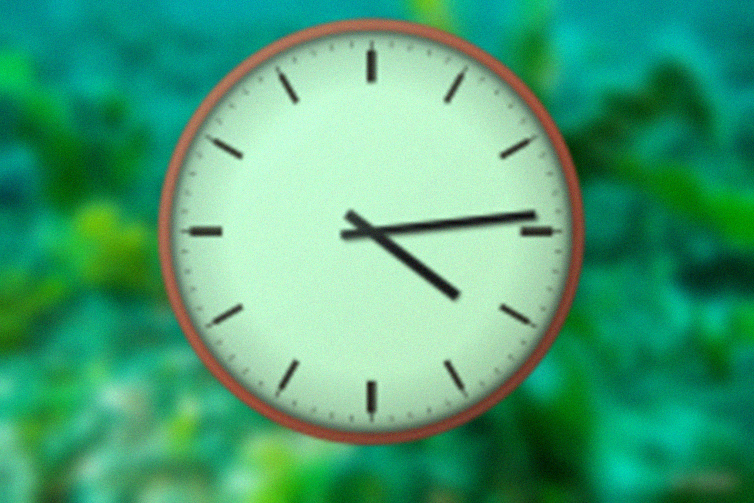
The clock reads **4:14**
